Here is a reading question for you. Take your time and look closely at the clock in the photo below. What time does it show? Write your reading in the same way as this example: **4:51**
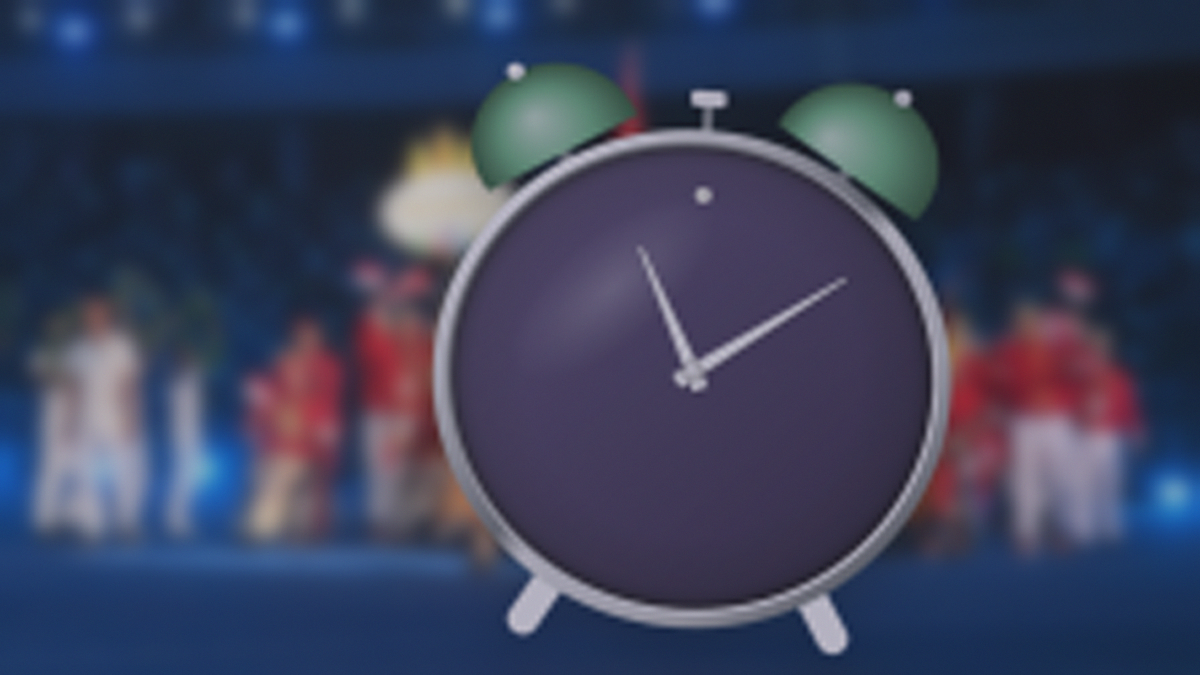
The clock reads **11:09**
